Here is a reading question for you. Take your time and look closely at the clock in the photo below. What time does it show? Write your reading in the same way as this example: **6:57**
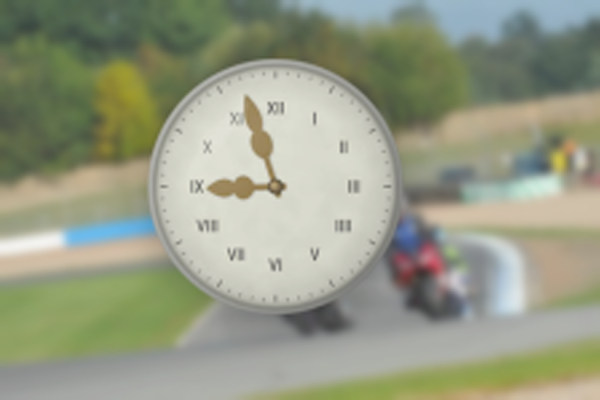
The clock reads **8:57**
